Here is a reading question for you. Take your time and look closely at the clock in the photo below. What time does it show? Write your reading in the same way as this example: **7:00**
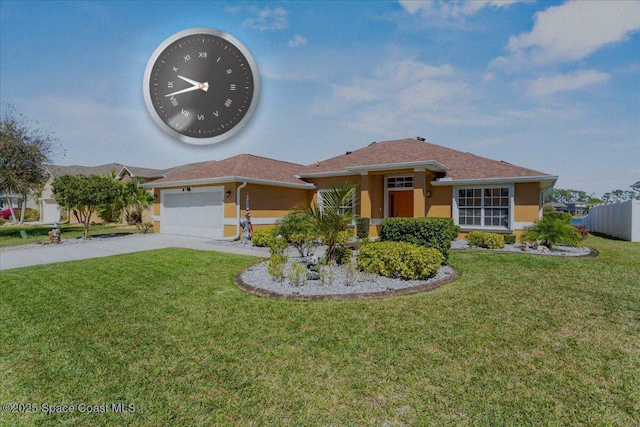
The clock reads **9:42**
